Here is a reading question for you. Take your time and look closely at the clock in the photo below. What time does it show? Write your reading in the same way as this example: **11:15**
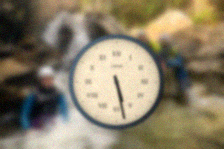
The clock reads **5:28**
